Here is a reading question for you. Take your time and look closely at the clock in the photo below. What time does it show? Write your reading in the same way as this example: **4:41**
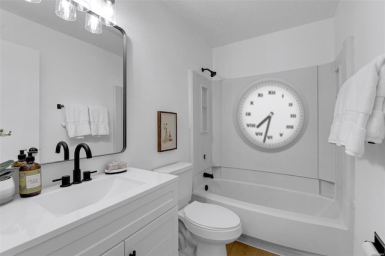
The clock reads **7:32**
